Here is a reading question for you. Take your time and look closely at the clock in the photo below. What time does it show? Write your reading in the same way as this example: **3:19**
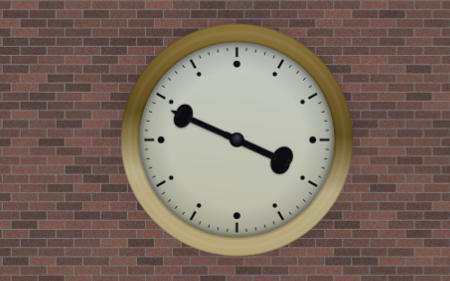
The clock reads **3:49**
